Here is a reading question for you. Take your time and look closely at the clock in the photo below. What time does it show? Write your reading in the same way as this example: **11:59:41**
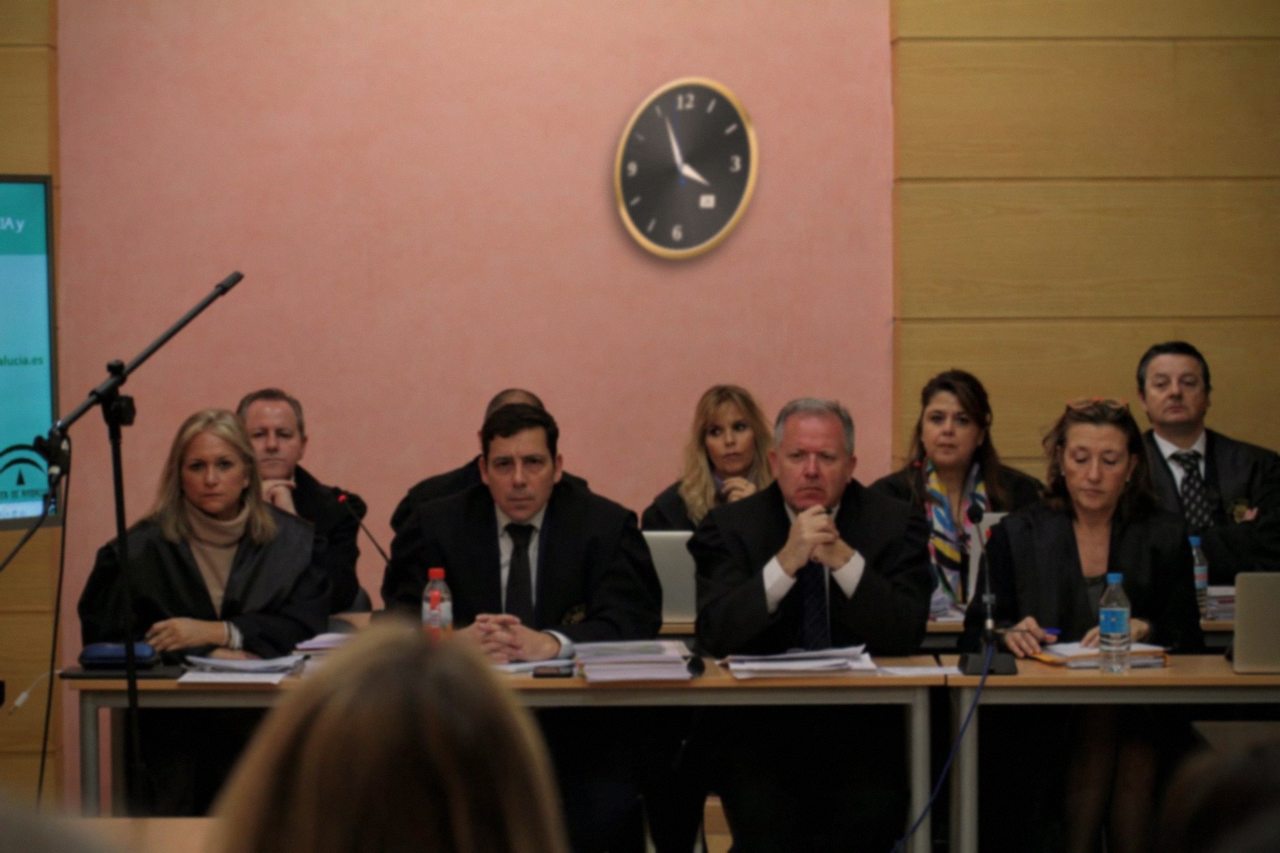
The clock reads **3:55:58**
